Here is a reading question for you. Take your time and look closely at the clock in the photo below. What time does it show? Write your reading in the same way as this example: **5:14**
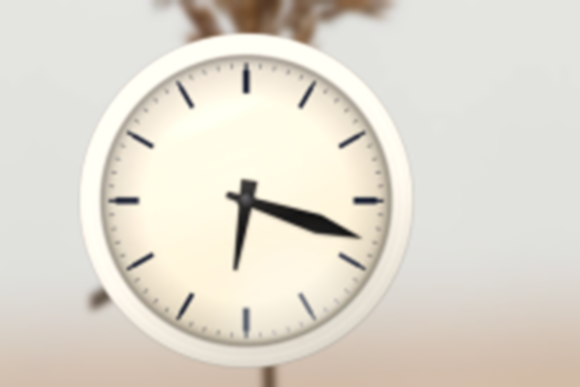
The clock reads **6:18**
